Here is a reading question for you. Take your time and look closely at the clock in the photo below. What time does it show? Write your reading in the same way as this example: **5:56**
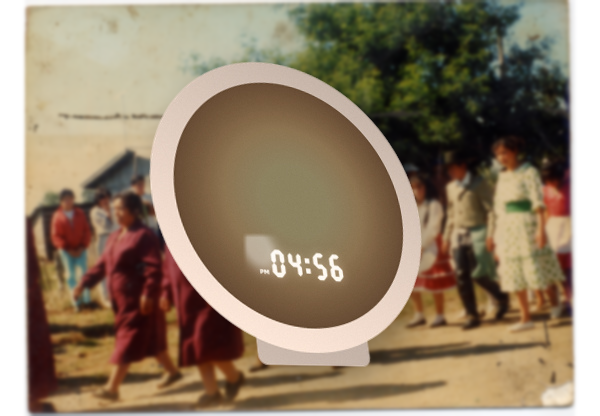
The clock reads **4:56**
